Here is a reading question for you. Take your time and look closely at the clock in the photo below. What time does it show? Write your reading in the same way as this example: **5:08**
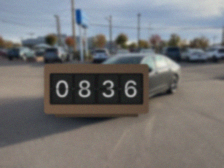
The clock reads **8:36**
